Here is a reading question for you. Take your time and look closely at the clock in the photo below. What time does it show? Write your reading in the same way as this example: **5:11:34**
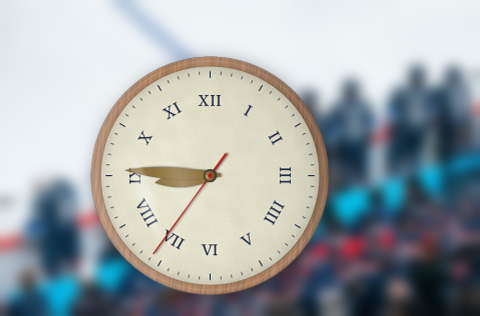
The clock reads **8:45:36**
